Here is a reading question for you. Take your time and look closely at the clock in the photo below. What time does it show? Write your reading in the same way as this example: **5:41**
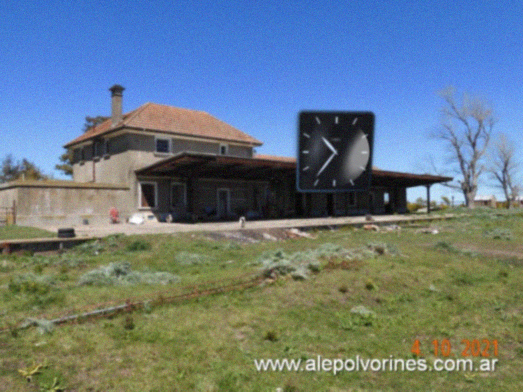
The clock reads **10:36**
